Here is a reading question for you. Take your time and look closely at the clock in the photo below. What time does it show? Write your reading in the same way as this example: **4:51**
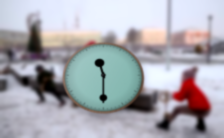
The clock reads **11:30**
